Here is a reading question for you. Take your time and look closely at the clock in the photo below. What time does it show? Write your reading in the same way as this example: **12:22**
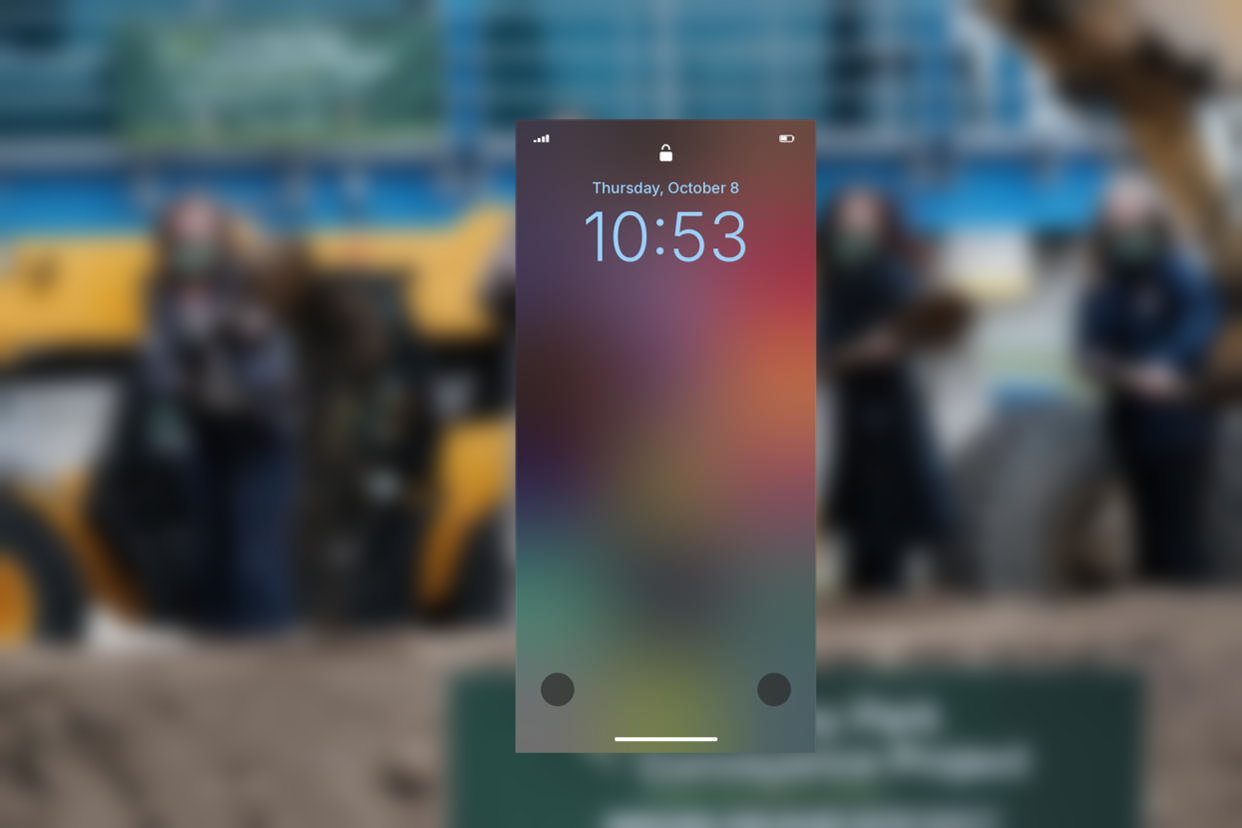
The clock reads **10:53**
